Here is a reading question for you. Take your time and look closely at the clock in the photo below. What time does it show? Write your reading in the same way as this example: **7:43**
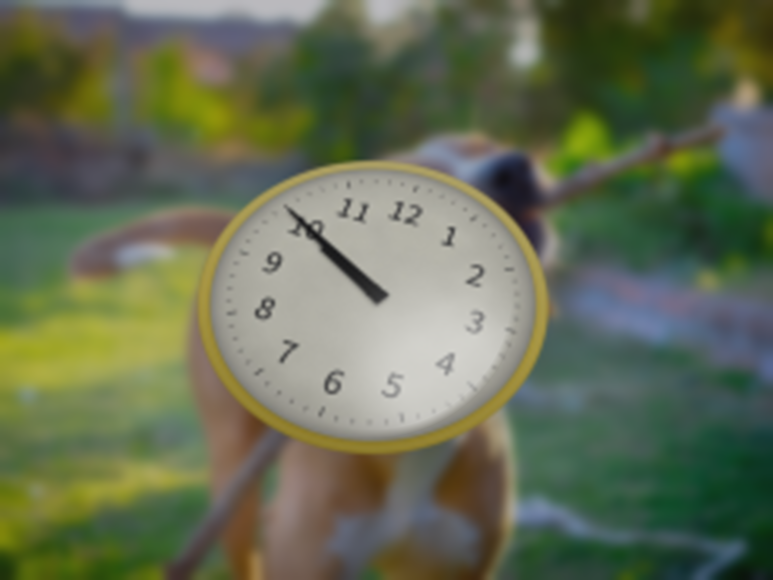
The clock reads **9:50**
